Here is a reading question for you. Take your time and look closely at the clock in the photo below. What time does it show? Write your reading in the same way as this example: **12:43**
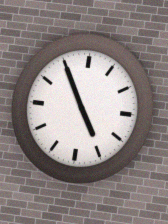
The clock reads **4:55**
